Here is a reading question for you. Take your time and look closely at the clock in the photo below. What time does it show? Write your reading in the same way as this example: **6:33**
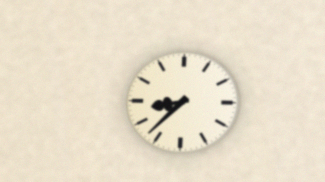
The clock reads **8:37**
